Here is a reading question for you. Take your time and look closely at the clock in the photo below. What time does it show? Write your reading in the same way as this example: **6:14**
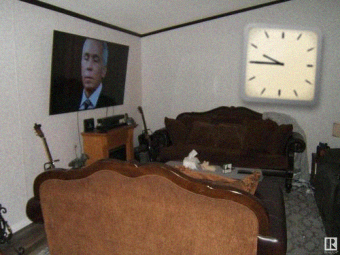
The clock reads **9:45**
